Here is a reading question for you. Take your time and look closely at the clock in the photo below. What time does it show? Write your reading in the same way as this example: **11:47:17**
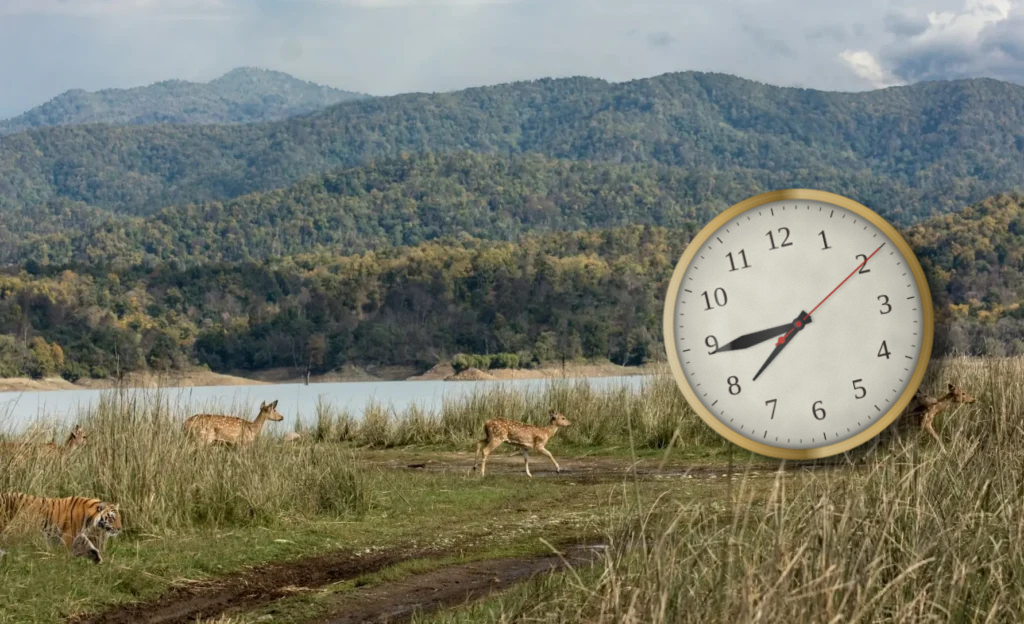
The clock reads **7:44:10**
